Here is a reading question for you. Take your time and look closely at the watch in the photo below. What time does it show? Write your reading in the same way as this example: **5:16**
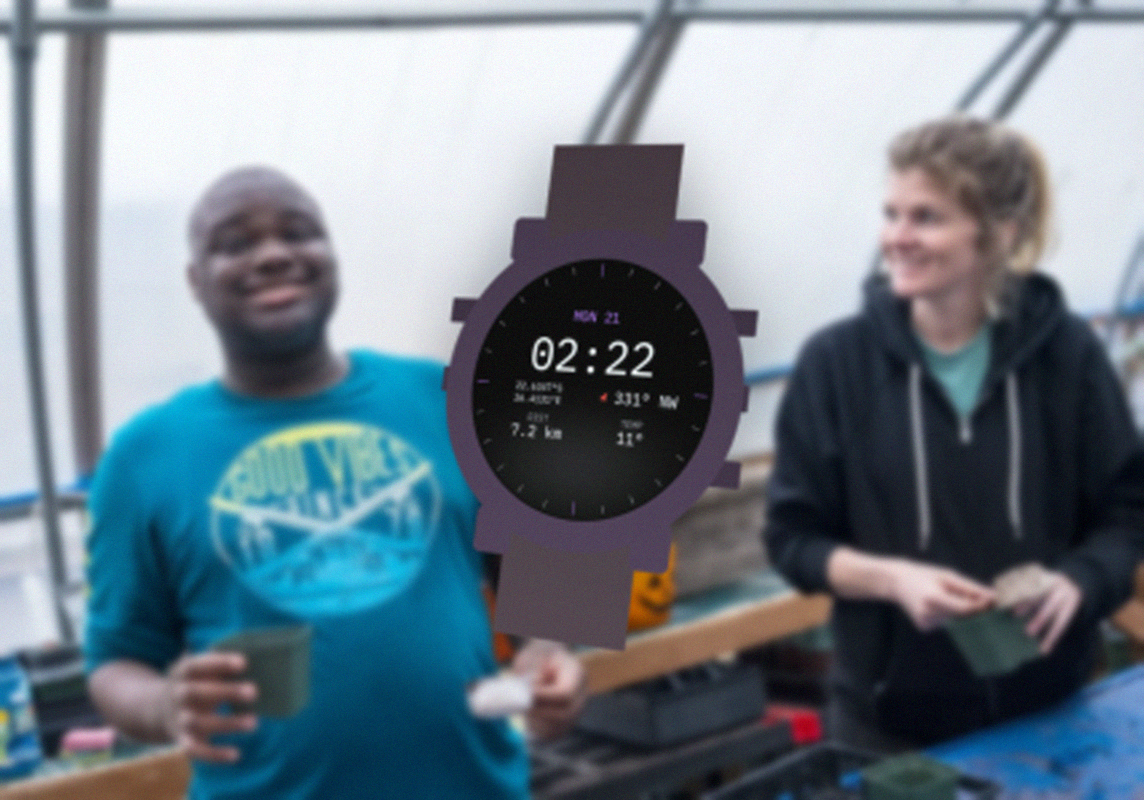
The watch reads **2:22**
